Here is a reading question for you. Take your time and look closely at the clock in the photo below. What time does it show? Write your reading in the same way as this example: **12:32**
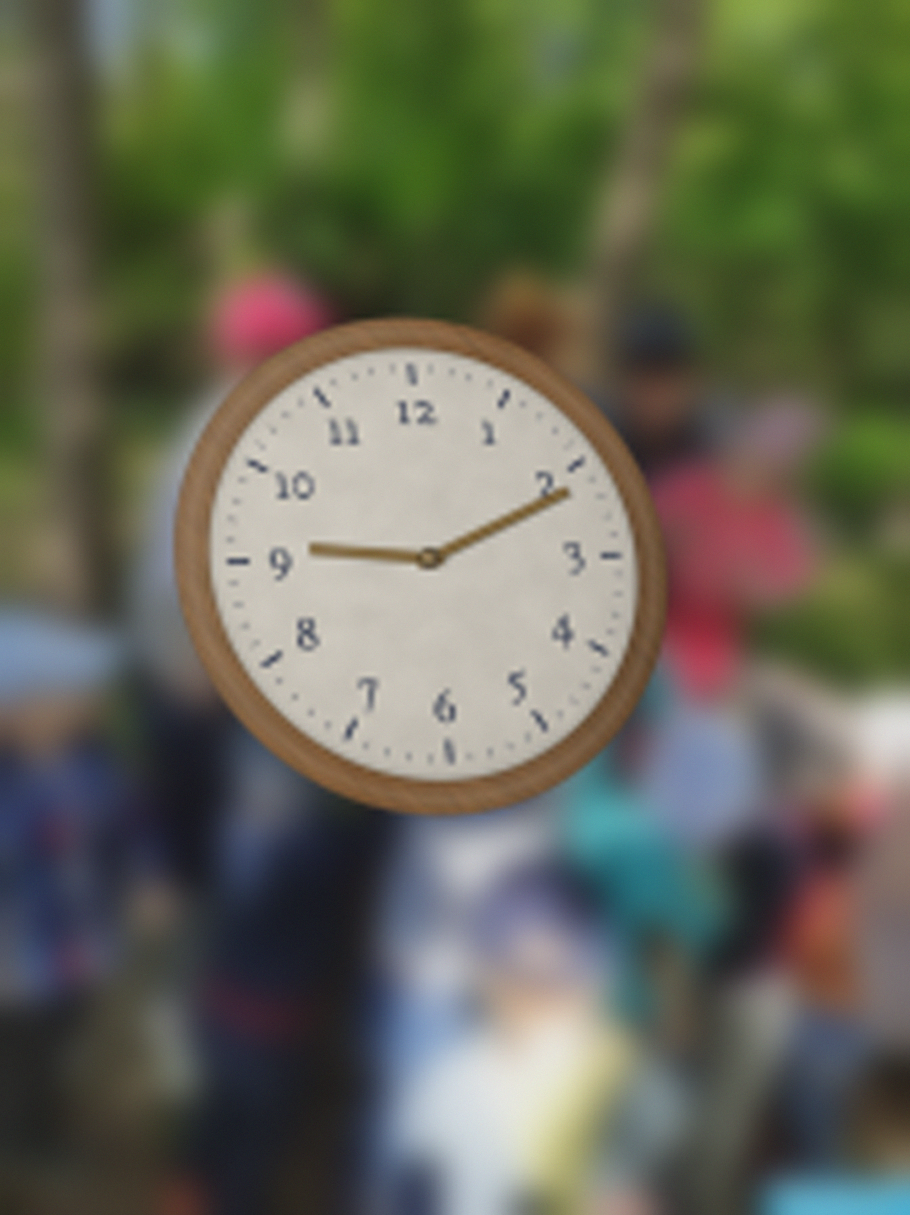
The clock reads **9:11**
